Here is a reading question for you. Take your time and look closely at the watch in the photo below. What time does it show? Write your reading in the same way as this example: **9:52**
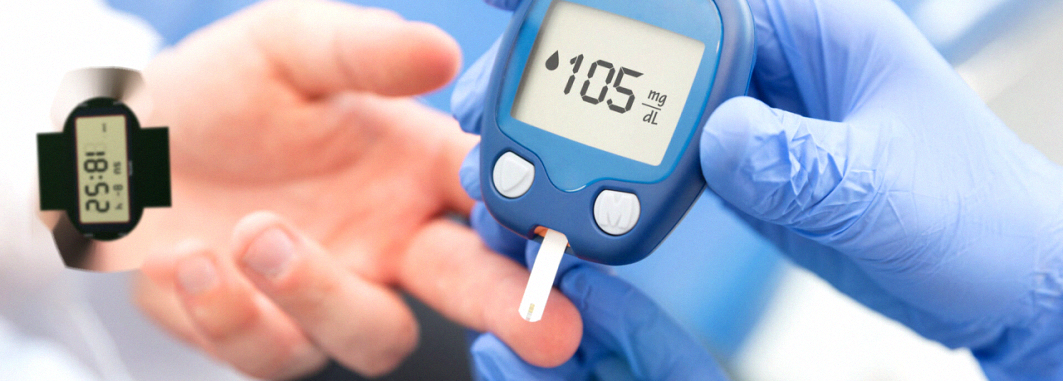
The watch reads **18:52**
